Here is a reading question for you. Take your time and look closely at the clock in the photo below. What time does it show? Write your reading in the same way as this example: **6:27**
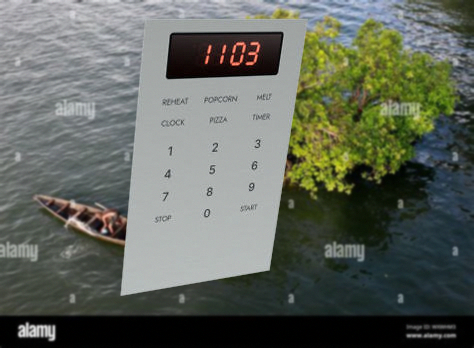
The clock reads **11:03**
